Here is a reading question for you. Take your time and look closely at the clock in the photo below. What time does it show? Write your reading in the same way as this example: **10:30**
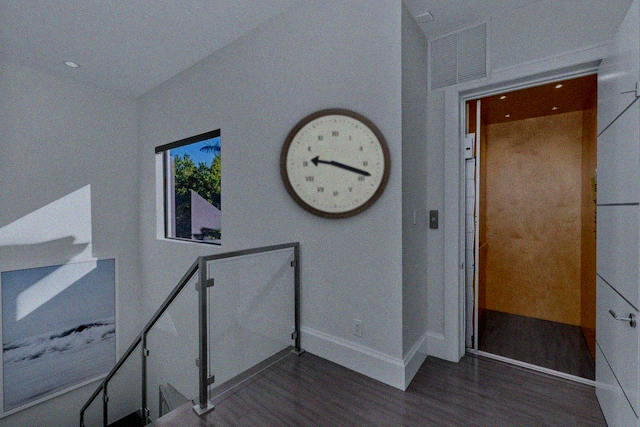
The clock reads **9:18**
